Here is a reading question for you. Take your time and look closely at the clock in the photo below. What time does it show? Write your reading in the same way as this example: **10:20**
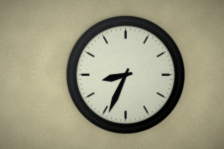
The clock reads **8:34**
